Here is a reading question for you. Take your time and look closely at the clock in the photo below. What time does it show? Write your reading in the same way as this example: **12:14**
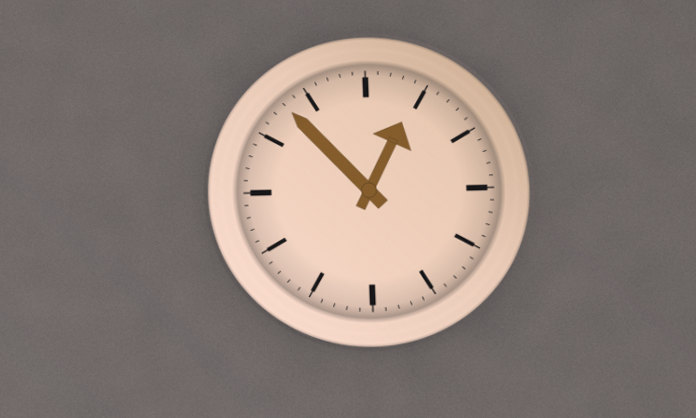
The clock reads **12:53**
